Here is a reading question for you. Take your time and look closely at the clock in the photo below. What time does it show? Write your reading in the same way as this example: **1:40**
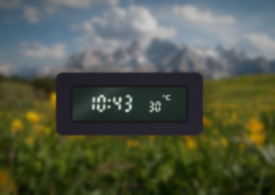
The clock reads **10:43**
